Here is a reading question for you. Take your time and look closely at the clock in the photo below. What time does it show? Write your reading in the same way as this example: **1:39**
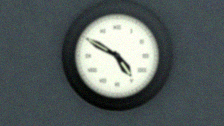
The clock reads **4:50**
